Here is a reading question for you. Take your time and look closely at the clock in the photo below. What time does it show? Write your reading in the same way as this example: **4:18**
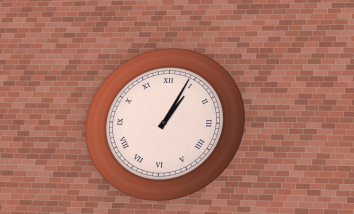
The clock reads **1:04**
